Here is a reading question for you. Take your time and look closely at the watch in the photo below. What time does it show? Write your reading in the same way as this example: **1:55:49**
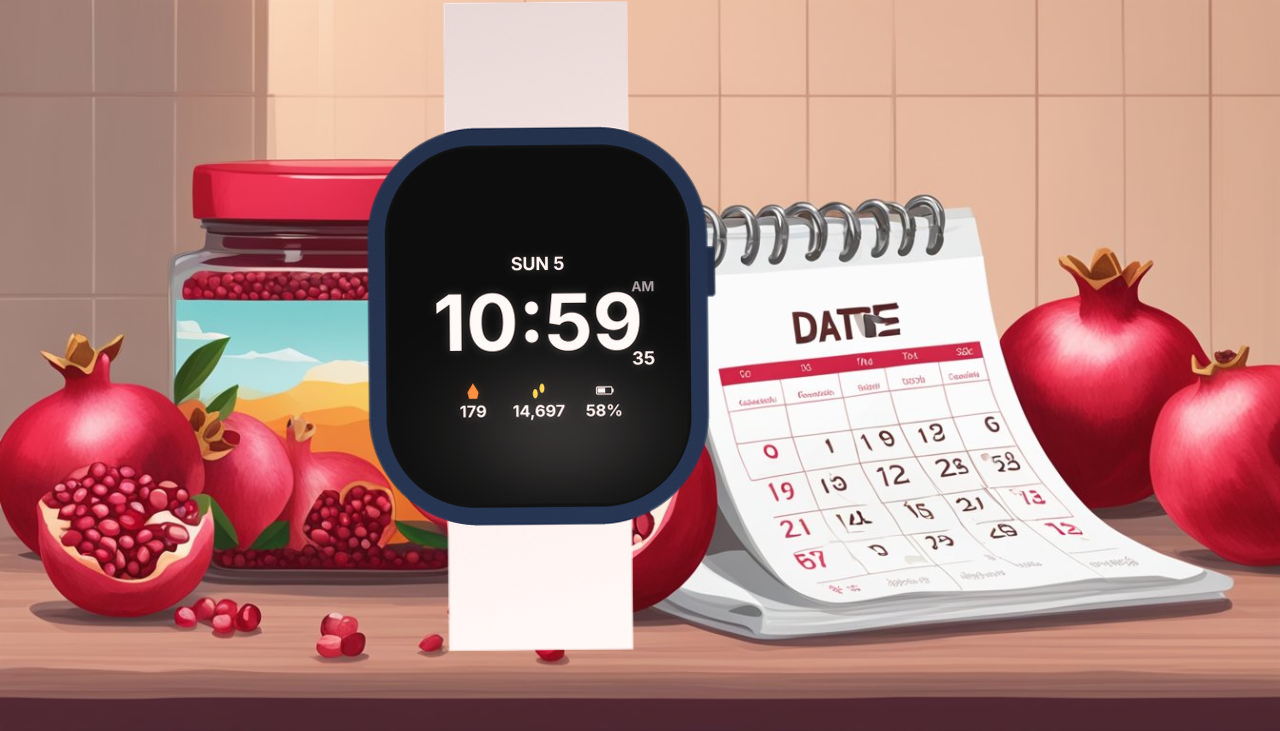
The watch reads **10:59:35**
